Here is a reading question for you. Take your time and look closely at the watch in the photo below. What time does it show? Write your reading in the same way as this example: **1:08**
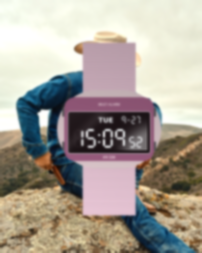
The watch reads **15:09**
